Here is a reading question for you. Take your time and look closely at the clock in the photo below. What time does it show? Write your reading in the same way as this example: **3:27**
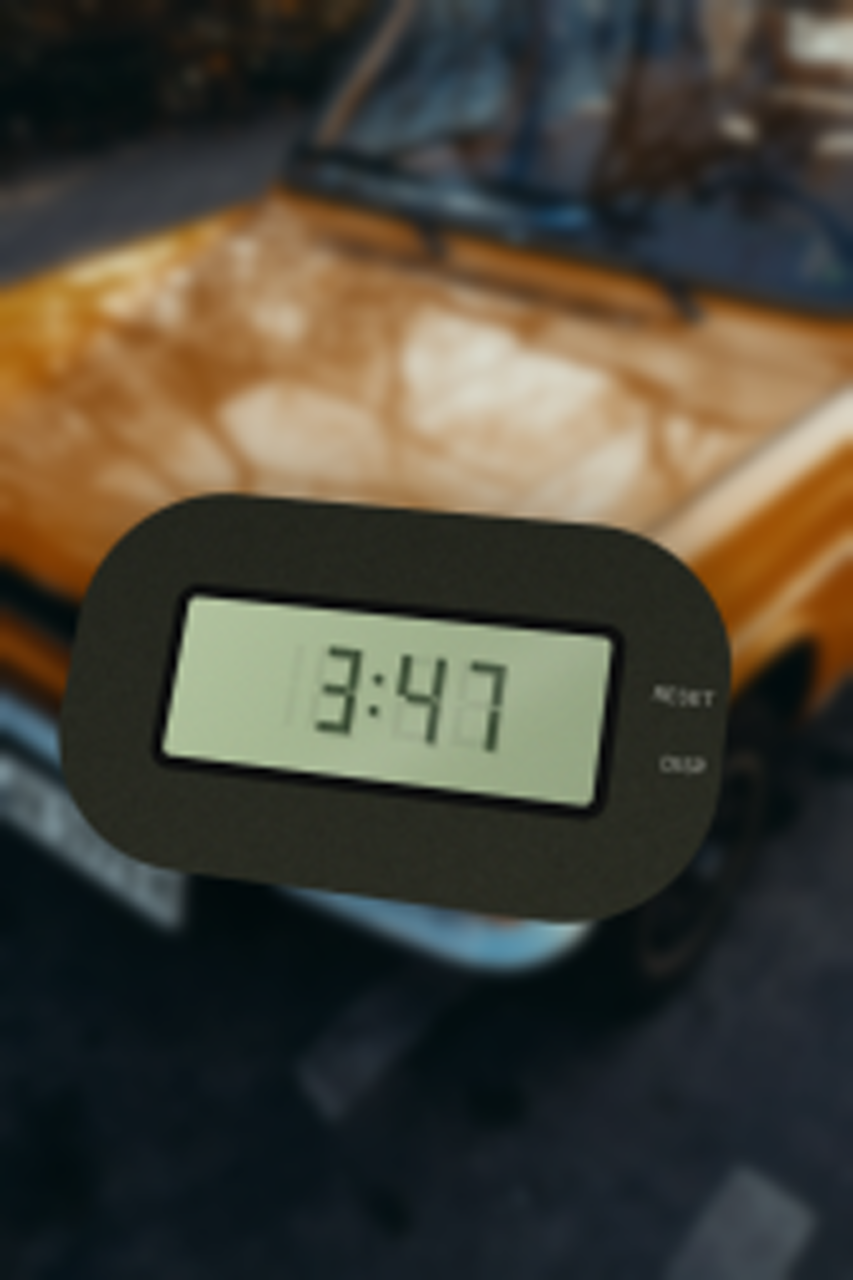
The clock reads **3:47**
